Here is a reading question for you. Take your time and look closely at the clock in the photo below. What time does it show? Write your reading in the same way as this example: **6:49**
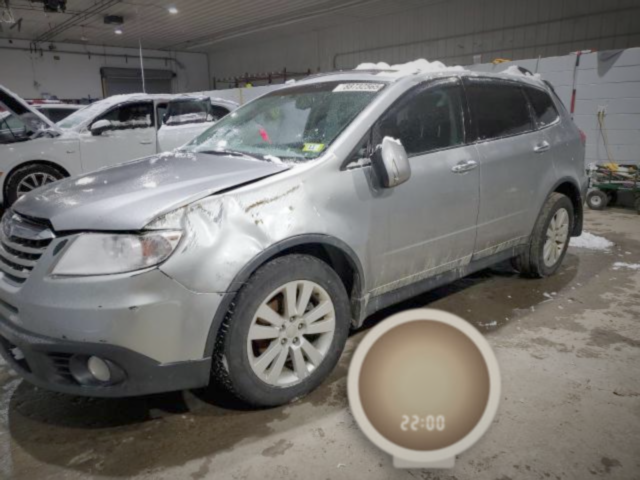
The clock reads **22:00**
